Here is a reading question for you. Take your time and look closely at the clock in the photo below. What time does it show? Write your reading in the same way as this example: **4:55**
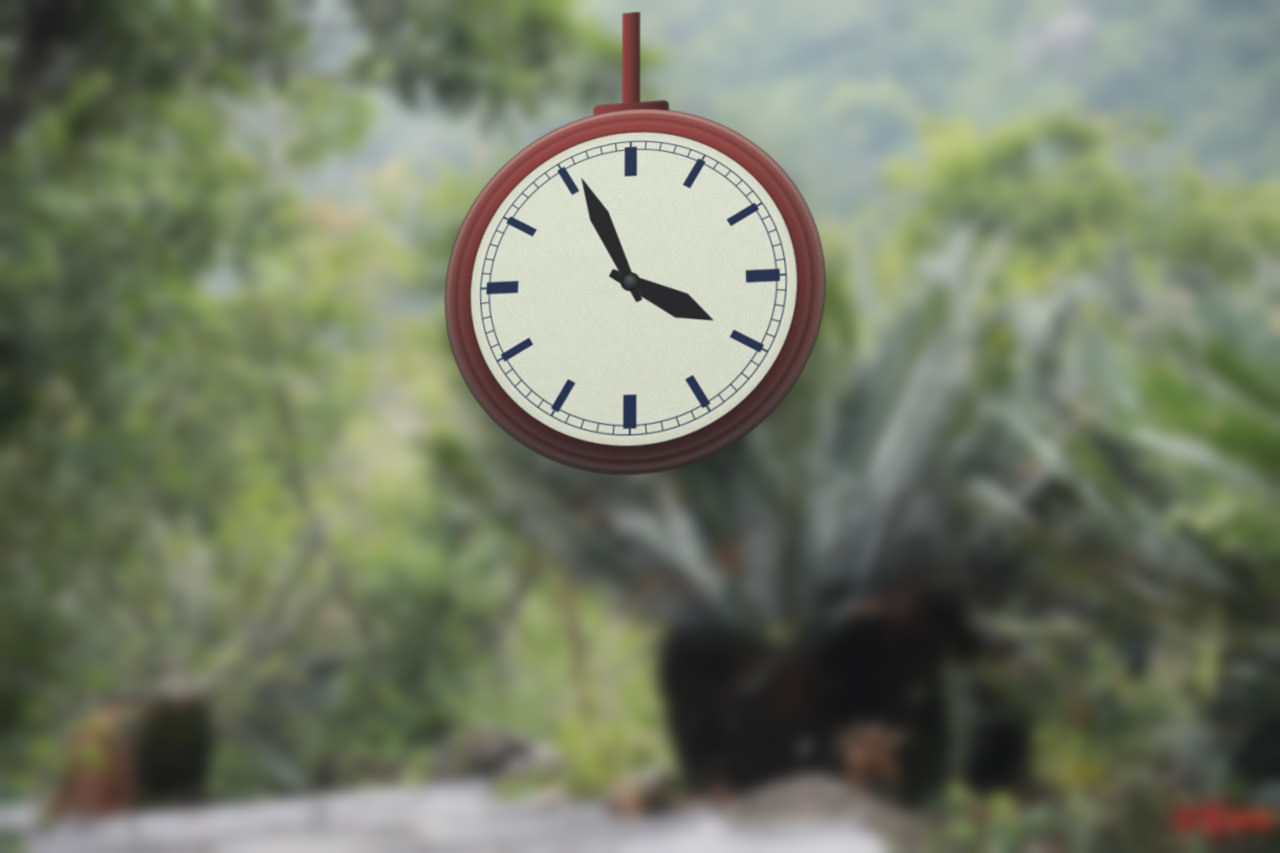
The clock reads **3:56**
